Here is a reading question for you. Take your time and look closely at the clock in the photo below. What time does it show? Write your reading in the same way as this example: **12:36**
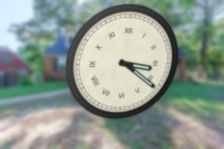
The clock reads **3:21**
